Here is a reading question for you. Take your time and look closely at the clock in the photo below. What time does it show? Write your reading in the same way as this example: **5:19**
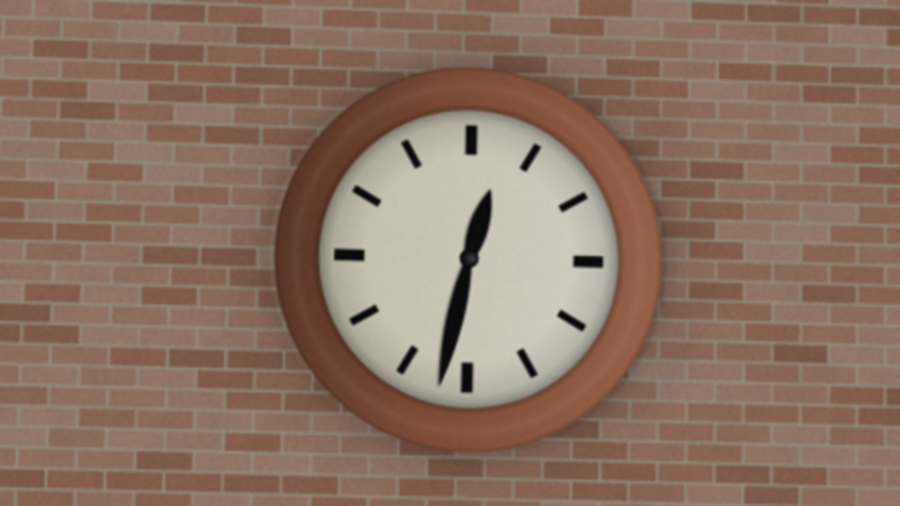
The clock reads **12:32**
